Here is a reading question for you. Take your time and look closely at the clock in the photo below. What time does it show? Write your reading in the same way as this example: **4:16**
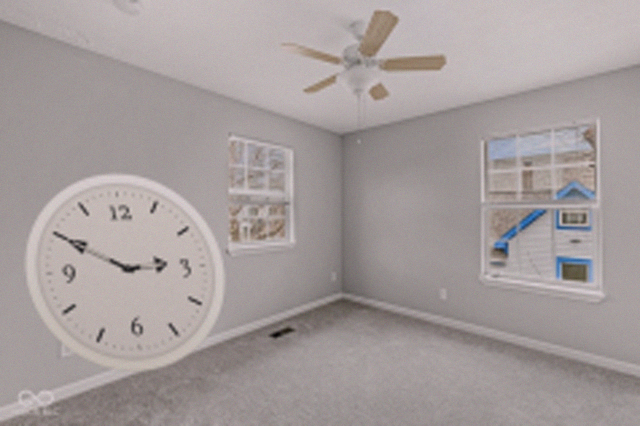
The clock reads **2:50**
